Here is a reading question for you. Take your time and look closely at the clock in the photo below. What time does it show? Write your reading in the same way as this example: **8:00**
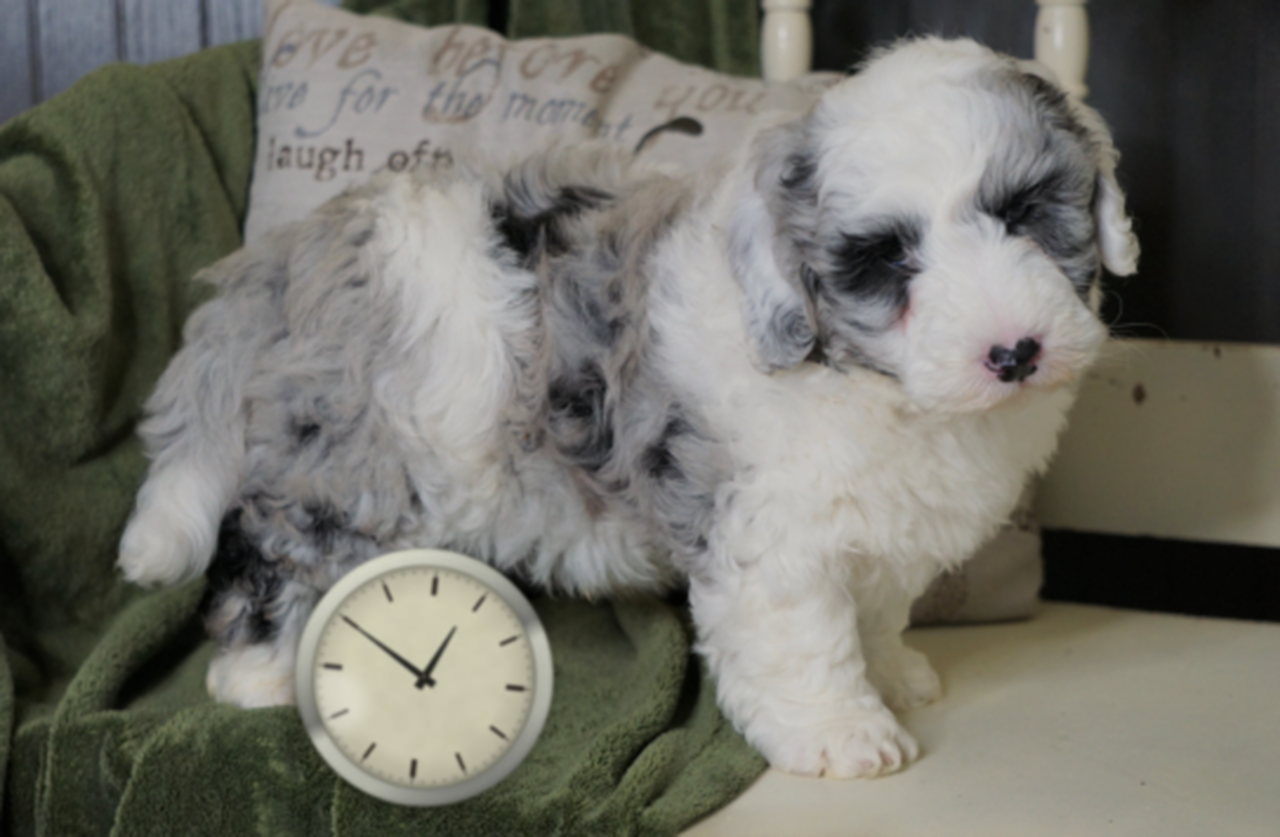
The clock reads **12:50**
